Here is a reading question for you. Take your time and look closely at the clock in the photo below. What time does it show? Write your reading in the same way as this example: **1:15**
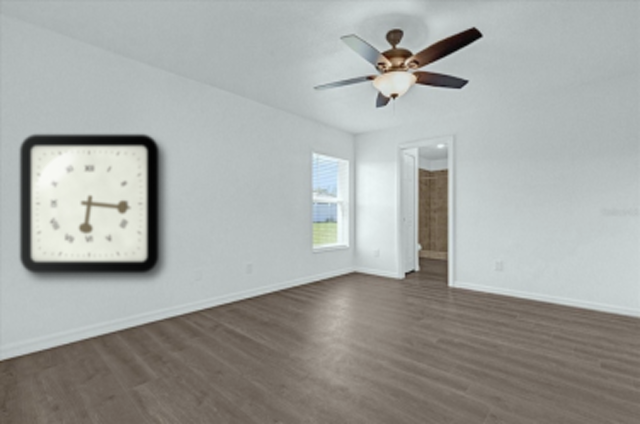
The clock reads **6:16**
